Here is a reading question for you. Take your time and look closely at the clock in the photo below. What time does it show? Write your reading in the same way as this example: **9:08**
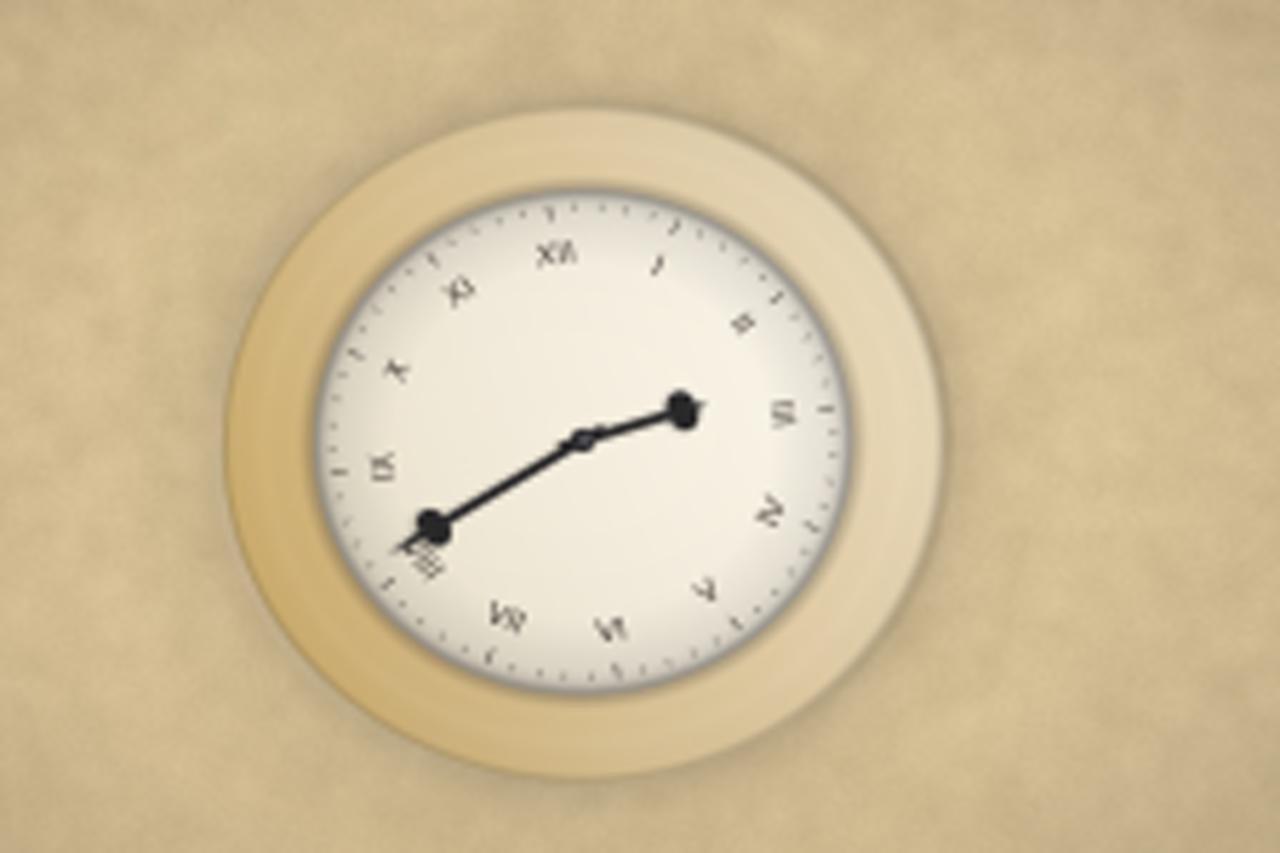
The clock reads **2:41**
